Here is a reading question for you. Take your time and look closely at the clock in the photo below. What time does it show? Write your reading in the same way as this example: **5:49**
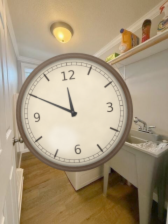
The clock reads **11:50**
